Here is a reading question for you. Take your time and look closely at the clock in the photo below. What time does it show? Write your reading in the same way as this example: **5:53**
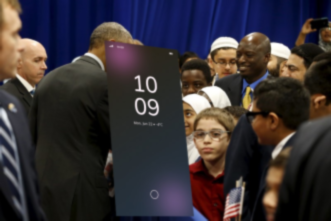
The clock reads **10:09**
